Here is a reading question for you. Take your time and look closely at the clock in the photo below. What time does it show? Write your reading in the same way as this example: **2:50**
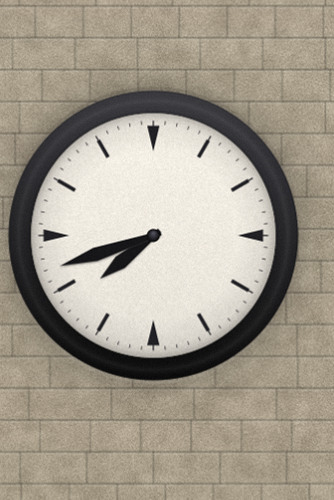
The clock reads **7:42**
